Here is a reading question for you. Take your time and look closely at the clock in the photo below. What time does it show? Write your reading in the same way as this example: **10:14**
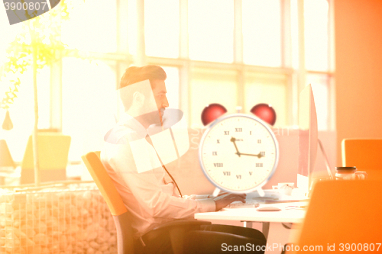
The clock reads **11:16**
